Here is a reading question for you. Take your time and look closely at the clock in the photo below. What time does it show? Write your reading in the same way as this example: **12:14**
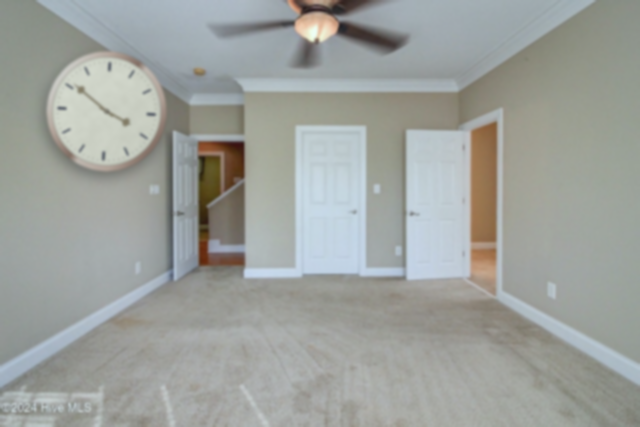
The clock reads **3:51**
